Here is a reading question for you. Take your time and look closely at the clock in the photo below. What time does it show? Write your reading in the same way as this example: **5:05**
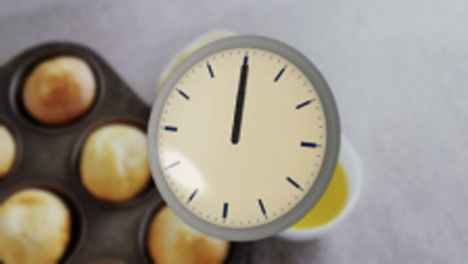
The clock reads **12:00**
